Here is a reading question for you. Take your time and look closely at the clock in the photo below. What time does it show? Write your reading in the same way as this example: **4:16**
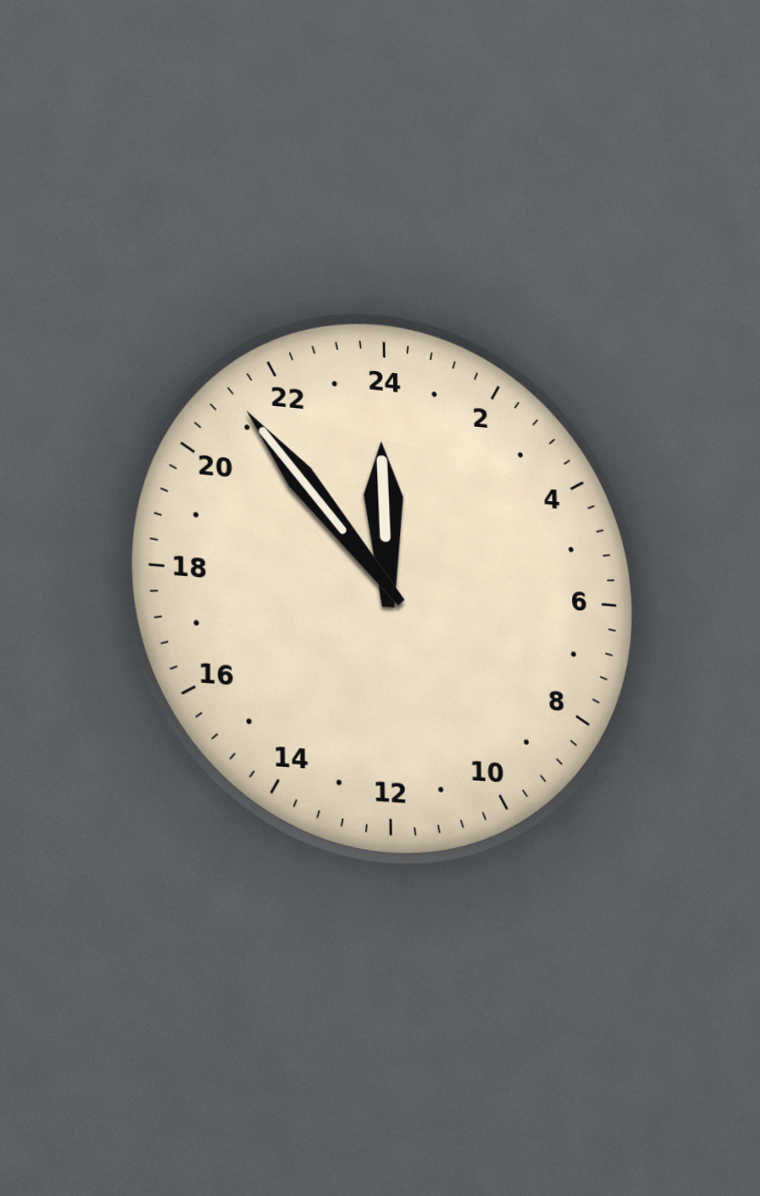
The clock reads **23:53**
